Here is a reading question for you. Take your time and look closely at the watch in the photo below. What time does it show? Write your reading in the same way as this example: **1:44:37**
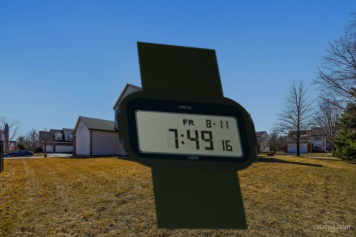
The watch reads **7:49:16**
